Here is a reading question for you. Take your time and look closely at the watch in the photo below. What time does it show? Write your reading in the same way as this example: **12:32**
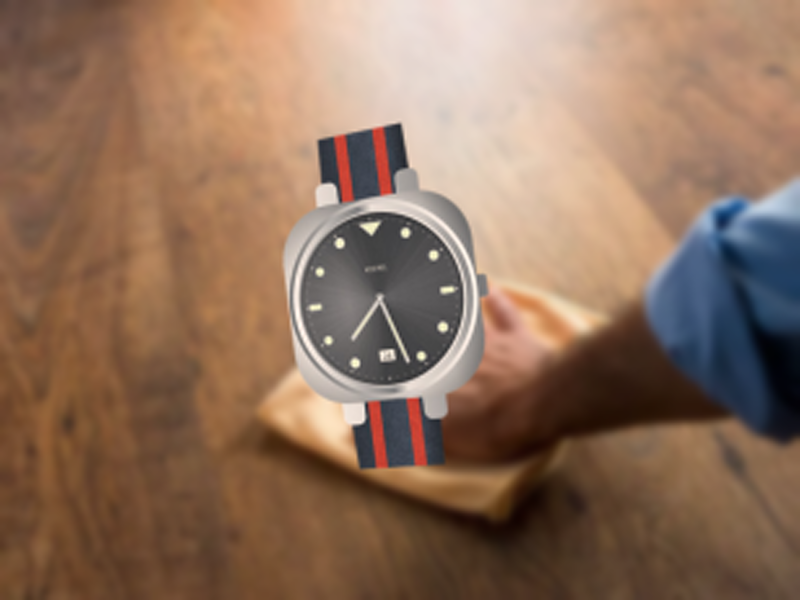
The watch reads **7:27**
